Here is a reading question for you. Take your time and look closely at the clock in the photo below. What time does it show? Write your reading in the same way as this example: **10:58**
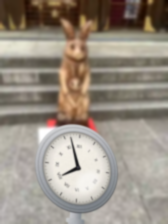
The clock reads **7:57**
